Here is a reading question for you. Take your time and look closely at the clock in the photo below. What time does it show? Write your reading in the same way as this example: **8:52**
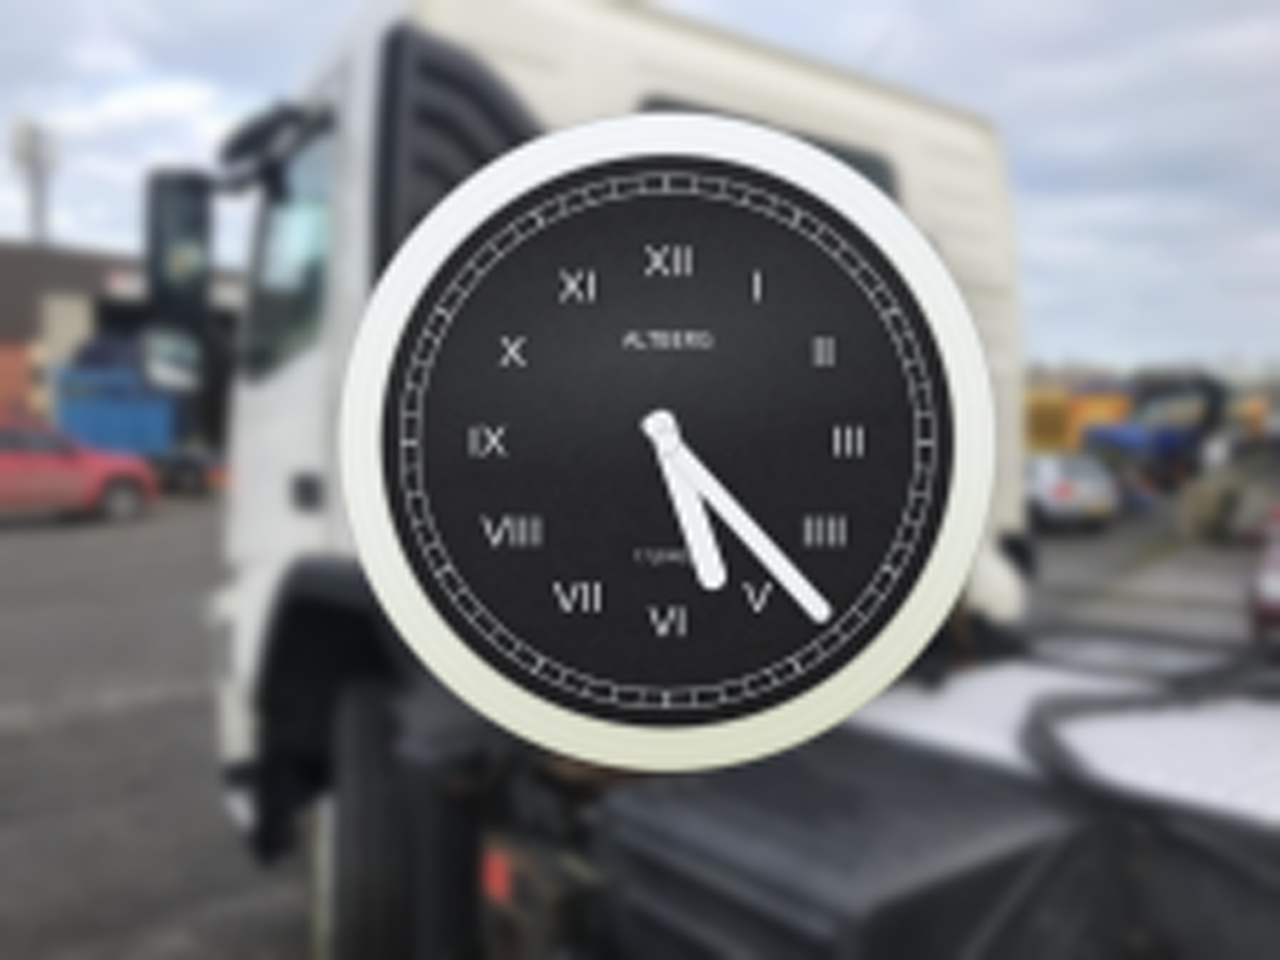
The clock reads **5:23**
